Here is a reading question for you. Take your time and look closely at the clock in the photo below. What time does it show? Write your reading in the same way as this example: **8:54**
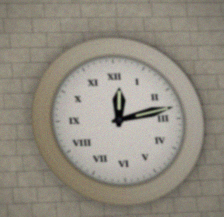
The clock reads **12:13**
